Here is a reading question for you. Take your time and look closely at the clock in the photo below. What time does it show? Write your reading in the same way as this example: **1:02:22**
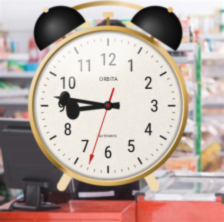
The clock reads **8:46:33**
